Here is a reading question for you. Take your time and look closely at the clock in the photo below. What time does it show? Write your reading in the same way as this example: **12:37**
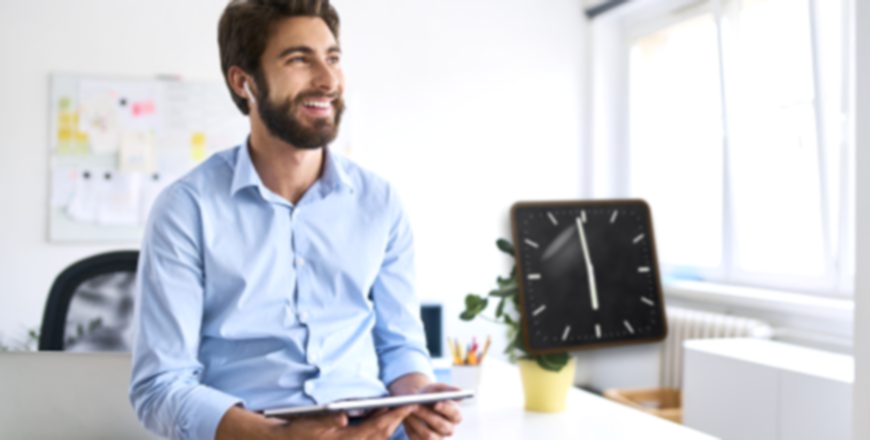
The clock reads **5:59**
